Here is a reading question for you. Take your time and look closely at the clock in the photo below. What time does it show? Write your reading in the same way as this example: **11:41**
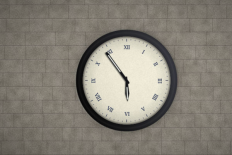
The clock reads **5:54**
